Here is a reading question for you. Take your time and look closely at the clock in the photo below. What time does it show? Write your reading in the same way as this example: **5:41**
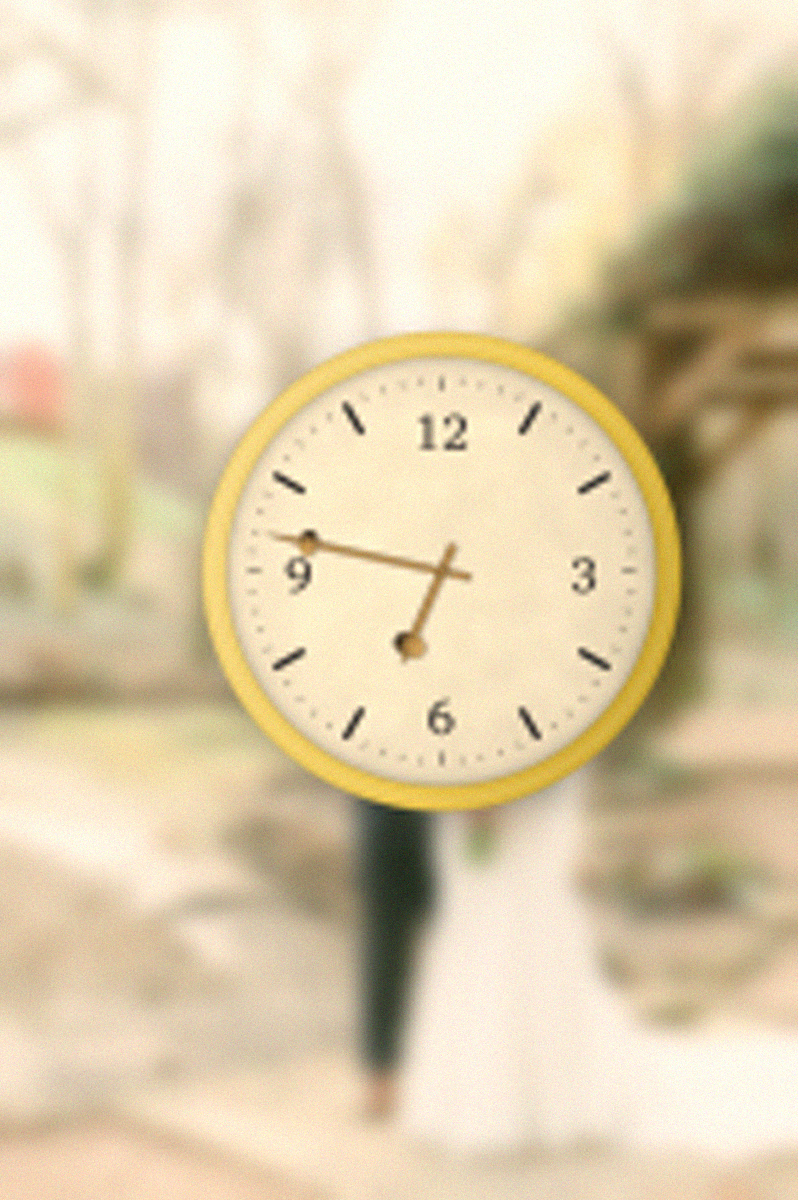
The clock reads **6:47**
